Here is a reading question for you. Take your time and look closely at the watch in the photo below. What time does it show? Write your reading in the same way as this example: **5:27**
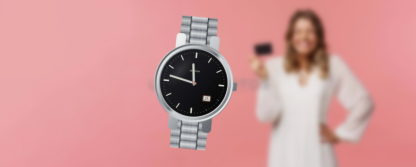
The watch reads **11:47**
